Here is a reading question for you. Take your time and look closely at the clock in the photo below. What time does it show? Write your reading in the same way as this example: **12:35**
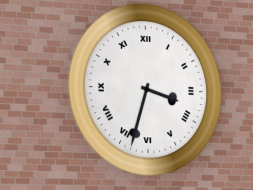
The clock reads **3:33**
